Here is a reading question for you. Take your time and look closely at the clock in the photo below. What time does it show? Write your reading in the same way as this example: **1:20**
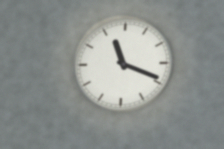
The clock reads **11:19**
